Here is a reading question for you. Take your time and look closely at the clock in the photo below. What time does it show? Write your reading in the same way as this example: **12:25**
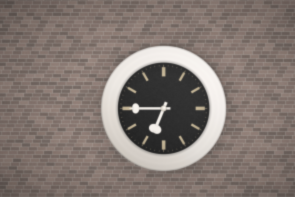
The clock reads **6:45**
